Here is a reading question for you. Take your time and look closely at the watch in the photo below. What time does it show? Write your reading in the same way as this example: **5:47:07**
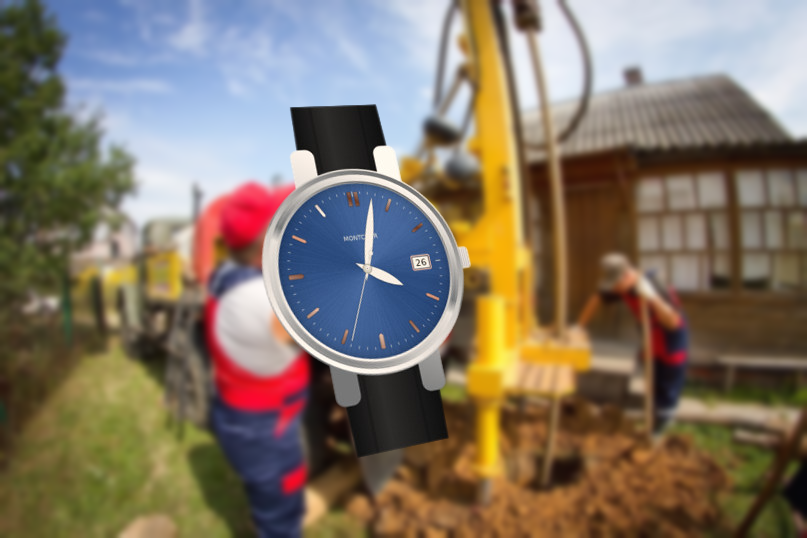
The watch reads **4:02:34**
